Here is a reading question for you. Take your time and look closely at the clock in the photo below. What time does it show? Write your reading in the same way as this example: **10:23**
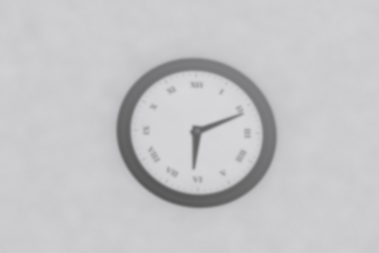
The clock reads **6:11**
